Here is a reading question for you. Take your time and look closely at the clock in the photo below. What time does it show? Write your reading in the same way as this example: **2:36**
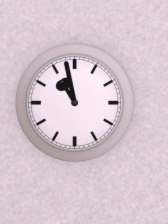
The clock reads **10:58**
